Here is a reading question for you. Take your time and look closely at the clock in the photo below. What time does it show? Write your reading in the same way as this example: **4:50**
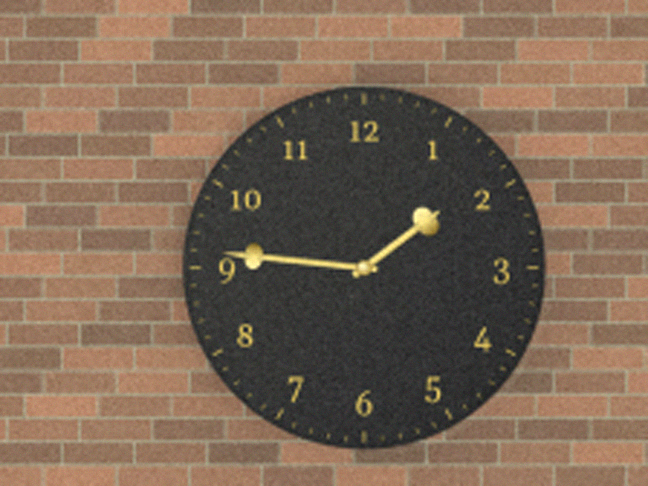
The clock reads **1:46**
